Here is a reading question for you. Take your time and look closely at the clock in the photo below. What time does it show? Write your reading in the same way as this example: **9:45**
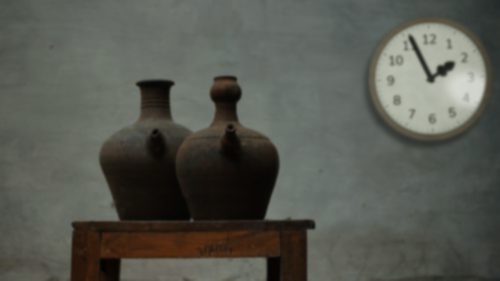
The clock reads **1:56**
